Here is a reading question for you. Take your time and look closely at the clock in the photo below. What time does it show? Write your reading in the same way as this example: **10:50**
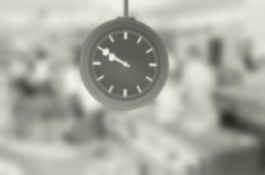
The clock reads **9:50**
